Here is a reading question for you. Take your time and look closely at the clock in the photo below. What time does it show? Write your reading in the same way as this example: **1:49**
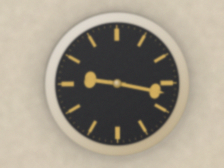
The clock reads **9:17**
